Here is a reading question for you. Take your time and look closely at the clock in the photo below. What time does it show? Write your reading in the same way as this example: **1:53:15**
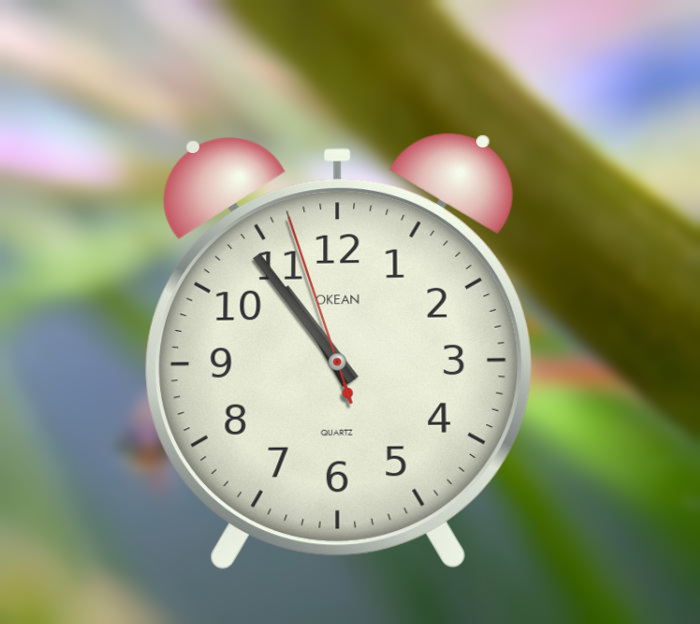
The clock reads **10:53:57**
